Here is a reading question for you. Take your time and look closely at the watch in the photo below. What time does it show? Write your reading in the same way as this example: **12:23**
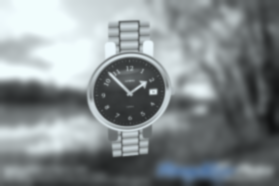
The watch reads **1:53**
